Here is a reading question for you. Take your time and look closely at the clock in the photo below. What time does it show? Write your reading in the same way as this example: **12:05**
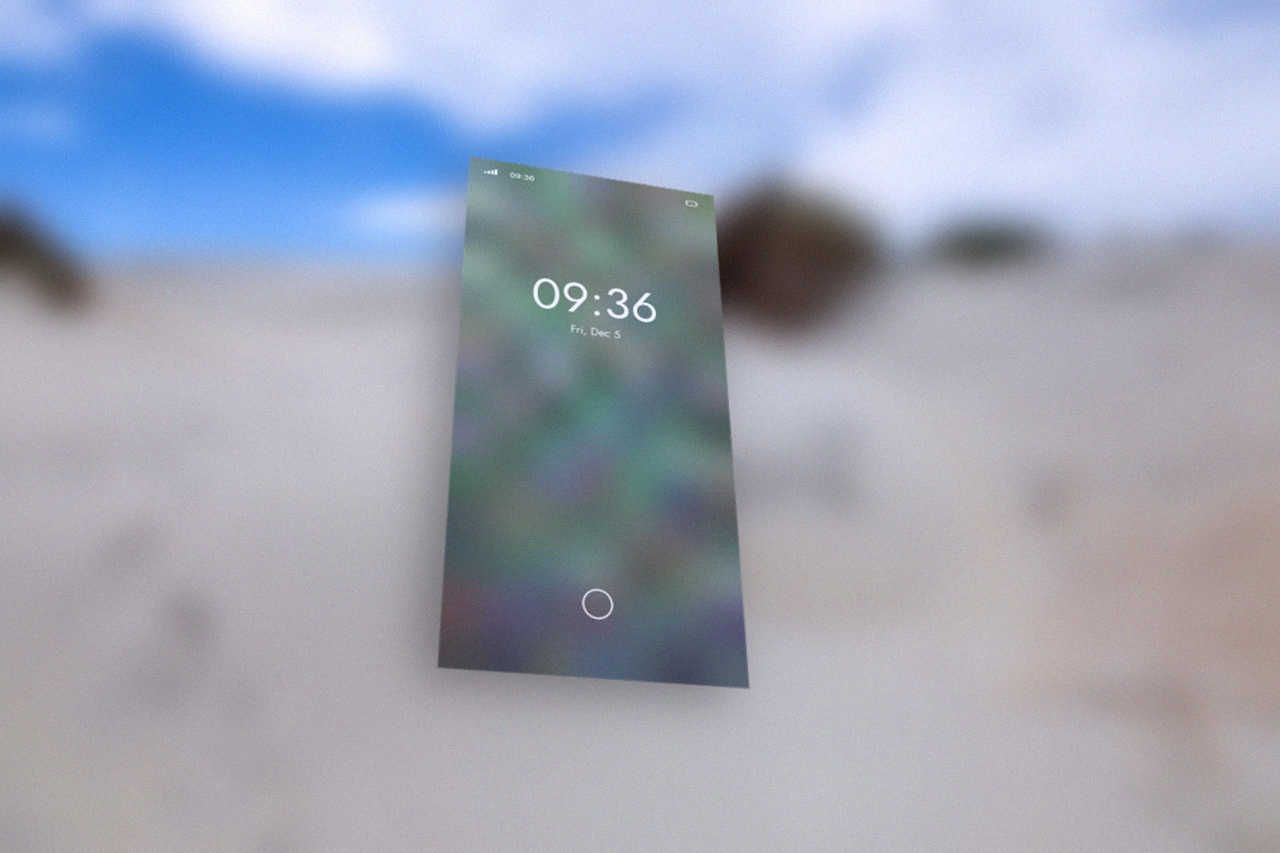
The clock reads **9:36**
